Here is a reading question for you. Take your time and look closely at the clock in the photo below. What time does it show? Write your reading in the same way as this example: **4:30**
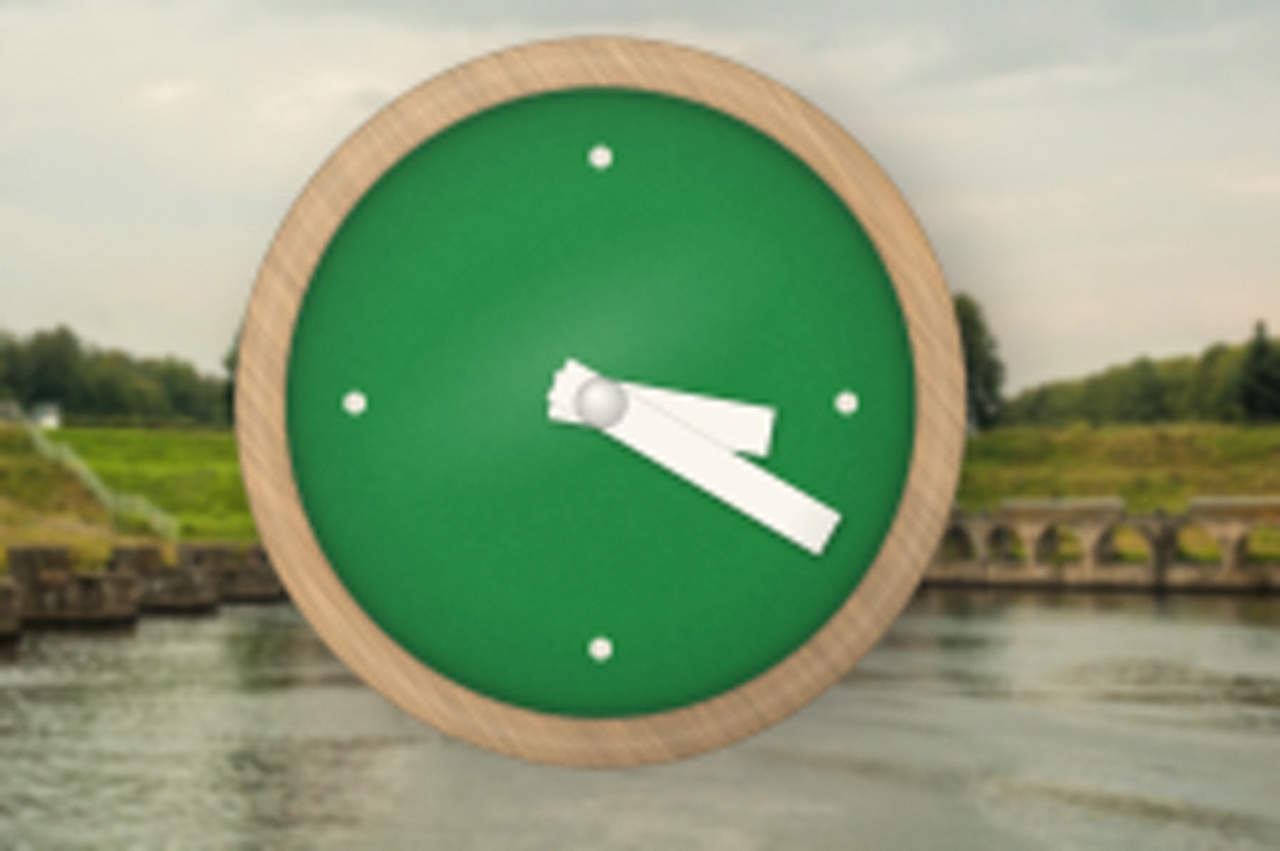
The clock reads **3:20**
